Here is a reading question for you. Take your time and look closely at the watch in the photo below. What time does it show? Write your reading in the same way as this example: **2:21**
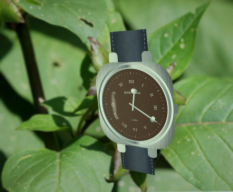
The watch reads **12:20**
